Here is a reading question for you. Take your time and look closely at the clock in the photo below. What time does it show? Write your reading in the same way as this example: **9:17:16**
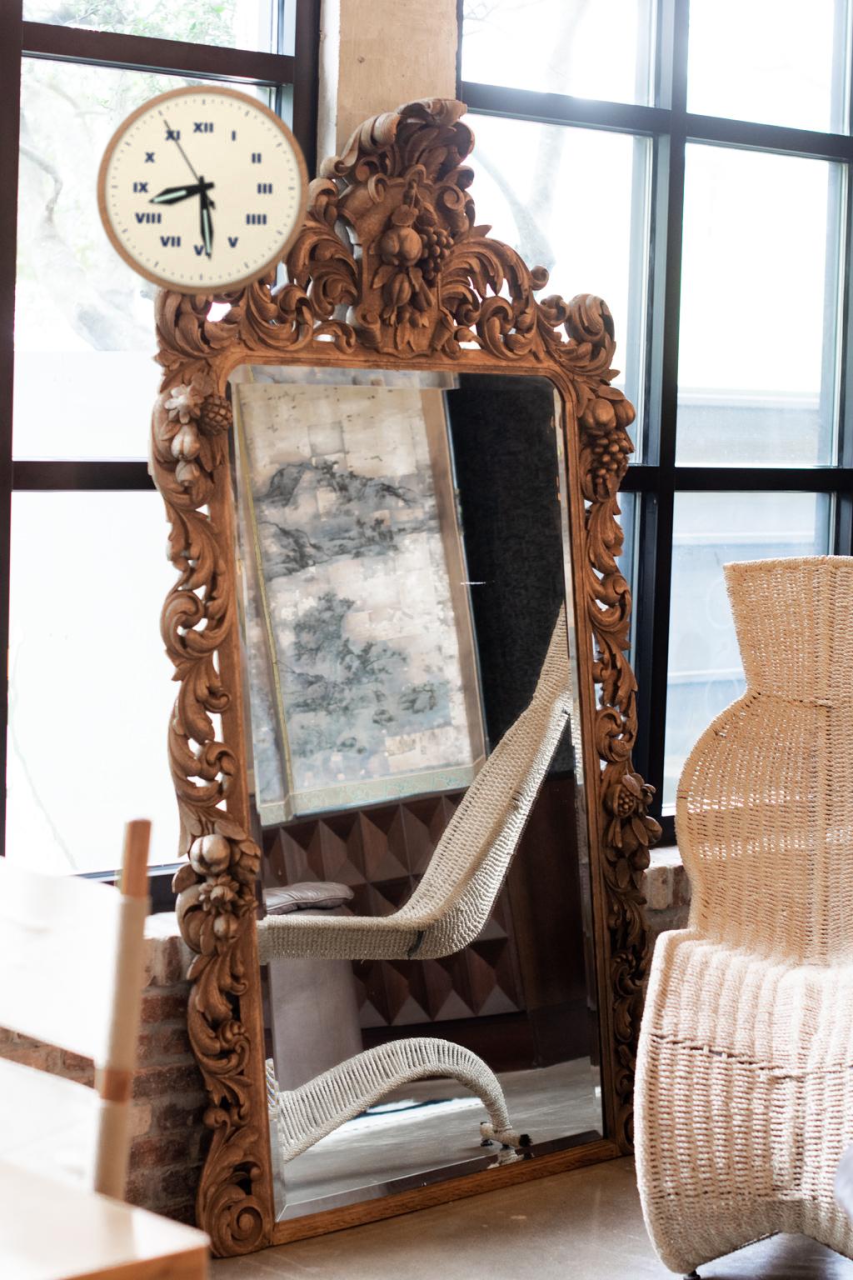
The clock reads **8:28:55**
